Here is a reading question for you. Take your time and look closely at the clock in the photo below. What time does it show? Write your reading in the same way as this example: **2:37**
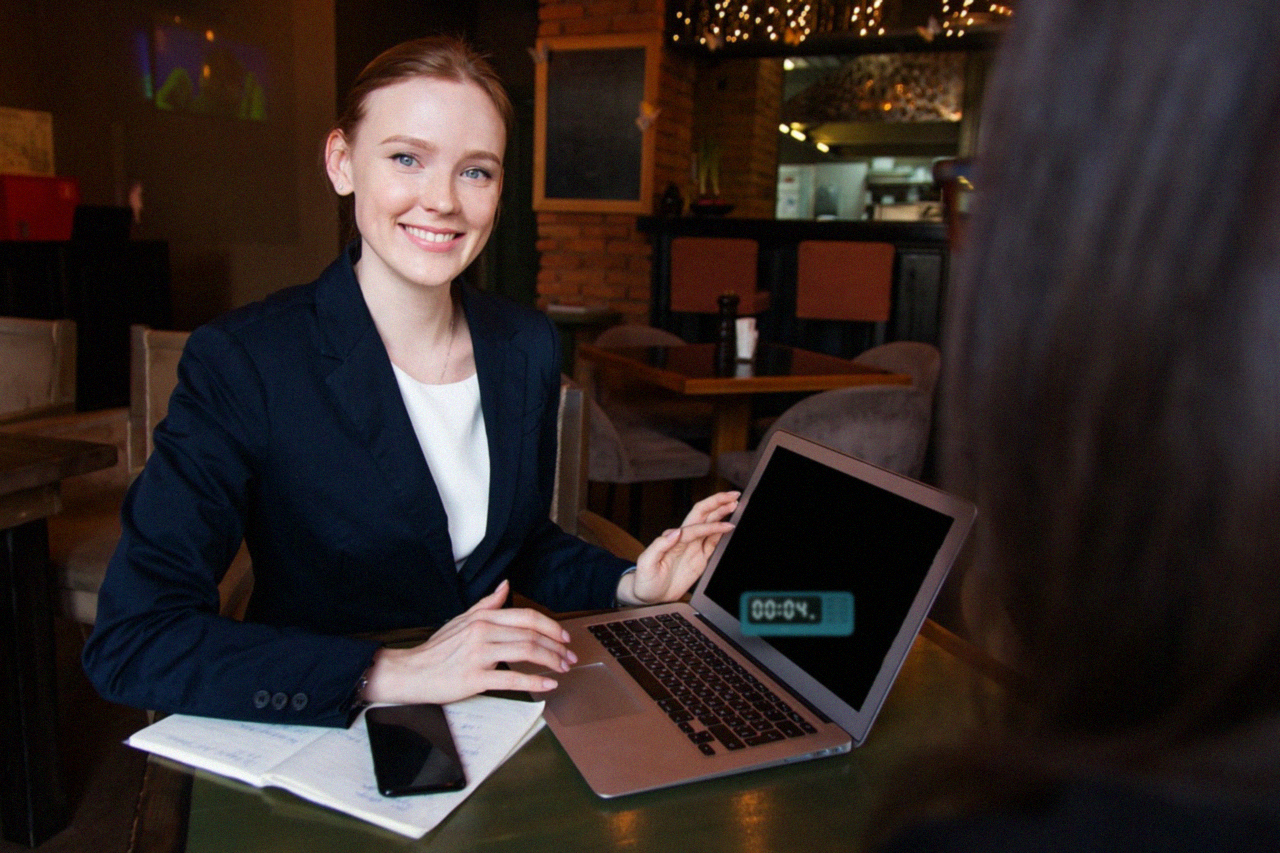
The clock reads **0:04**
